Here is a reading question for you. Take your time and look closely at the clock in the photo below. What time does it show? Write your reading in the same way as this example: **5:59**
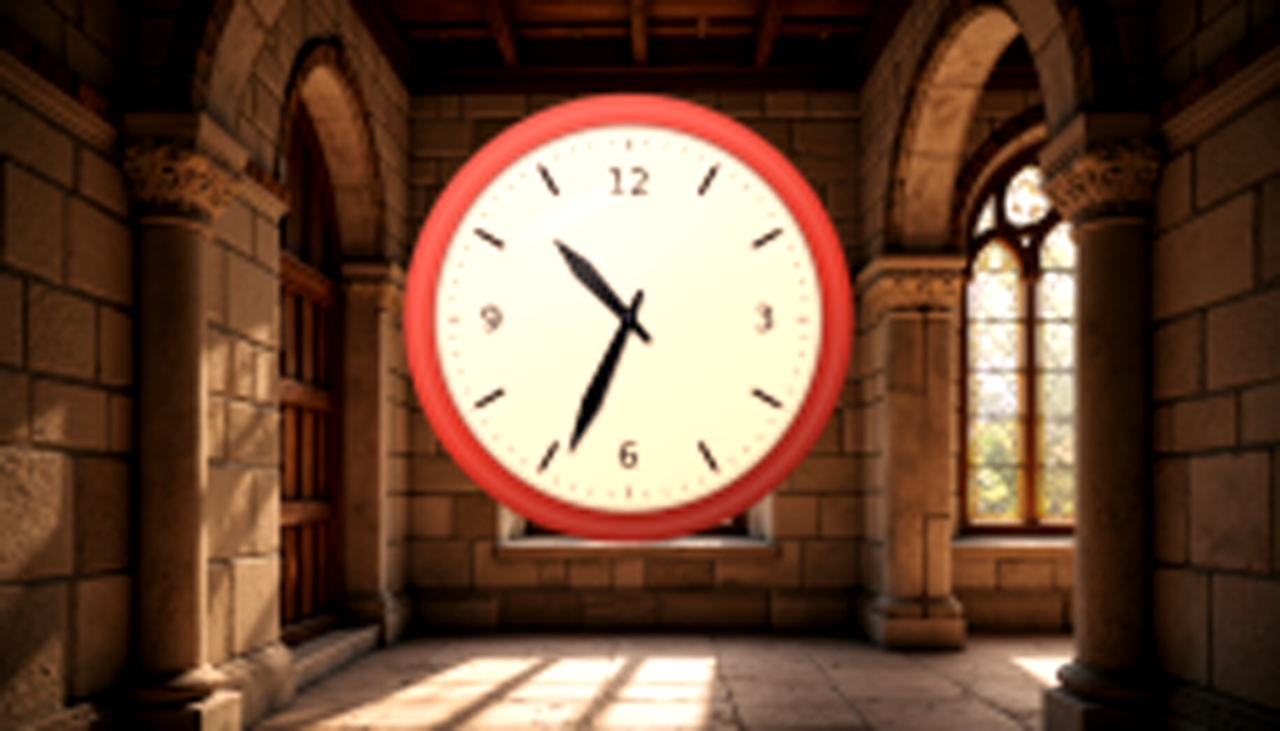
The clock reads **10:34**
